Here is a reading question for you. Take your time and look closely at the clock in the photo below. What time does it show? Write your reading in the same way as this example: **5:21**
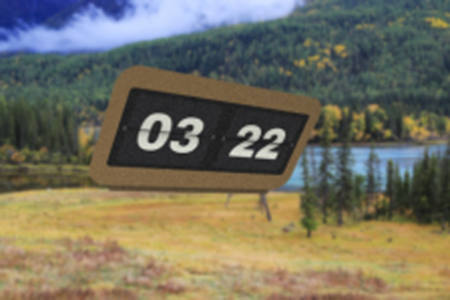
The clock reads **3:22**
